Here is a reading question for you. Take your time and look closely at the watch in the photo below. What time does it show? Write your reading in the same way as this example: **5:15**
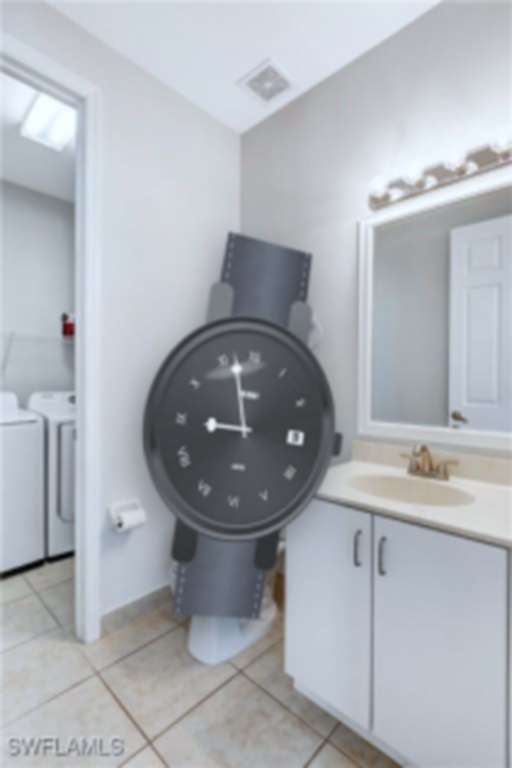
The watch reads **8:57**
